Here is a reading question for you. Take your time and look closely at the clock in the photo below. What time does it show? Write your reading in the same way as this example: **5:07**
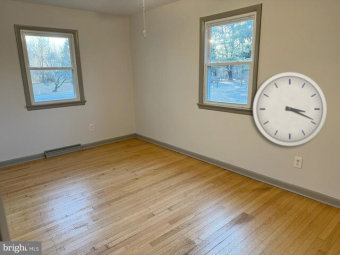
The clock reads **3:19**
